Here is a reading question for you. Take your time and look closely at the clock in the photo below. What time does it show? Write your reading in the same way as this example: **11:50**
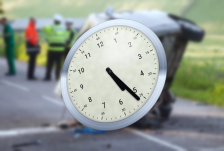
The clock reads **5:26**
